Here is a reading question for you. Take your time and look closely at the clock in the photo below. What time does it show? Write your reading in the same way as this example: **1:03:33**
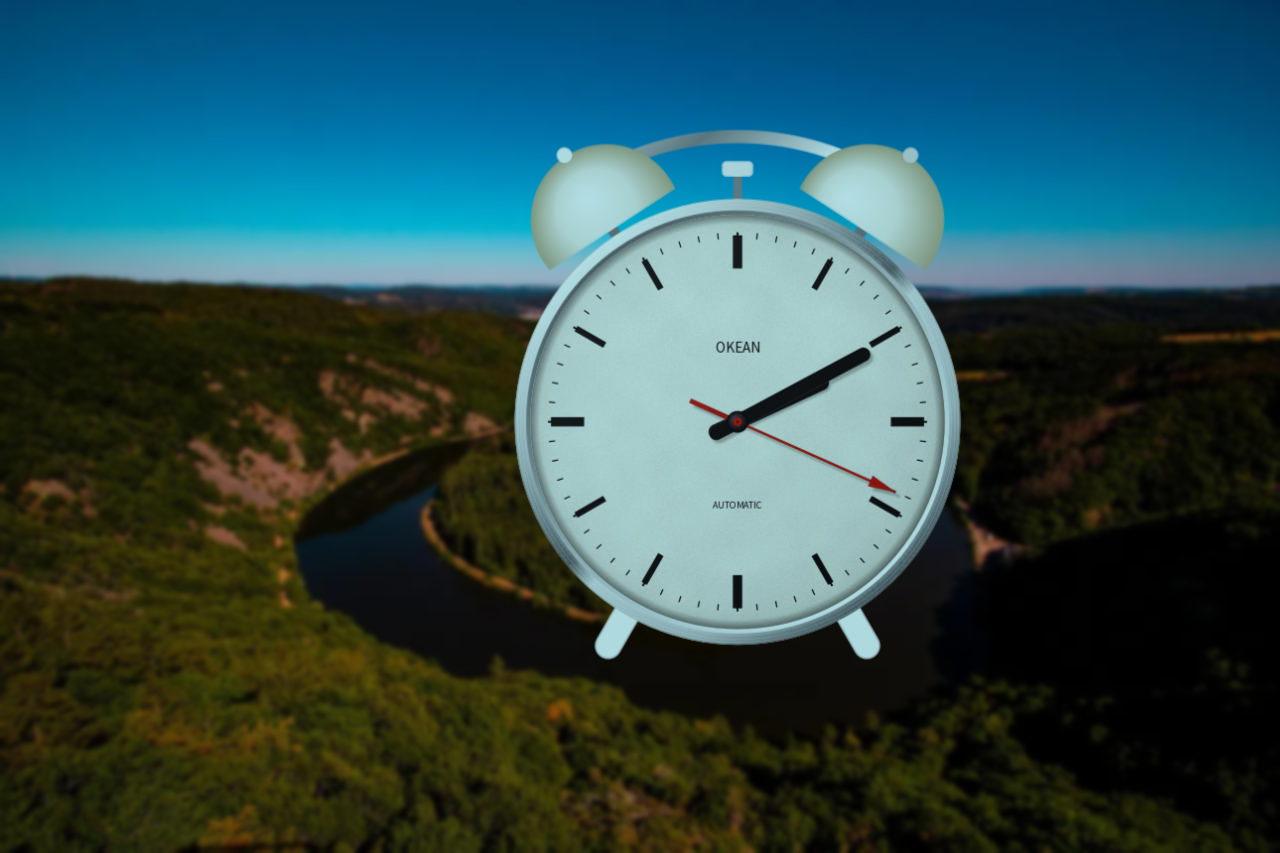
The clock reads **2:10:19**
